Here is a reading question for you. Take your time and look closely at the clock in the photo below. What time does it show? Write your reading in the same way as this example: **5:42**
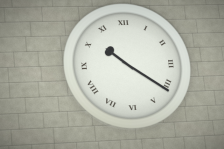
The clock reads **10:21**
